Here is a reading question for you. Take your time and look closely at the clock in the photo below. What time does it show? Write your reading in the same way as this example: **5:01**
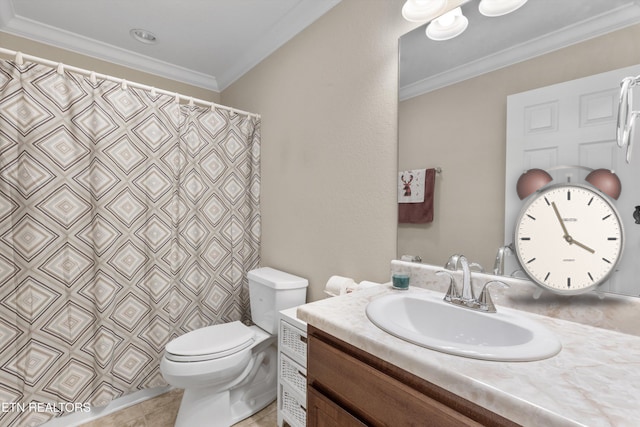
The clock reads **3:56**
